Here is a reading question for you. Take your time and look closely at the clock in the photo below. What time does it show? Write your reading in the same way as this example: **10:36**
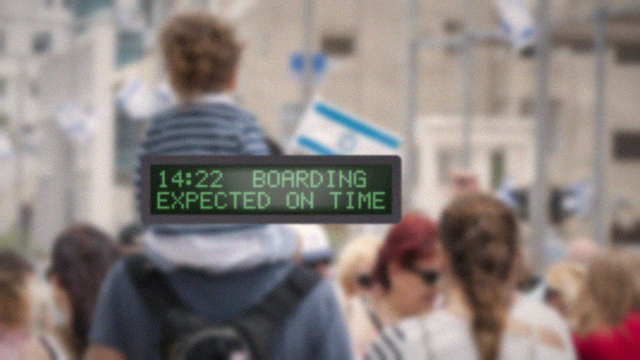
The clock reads **14:22**
